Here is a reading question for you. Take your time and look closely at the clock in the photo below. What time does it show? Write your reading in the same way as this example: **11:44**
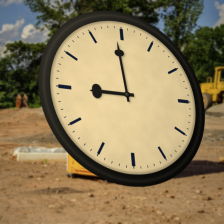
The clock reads **8:59**
